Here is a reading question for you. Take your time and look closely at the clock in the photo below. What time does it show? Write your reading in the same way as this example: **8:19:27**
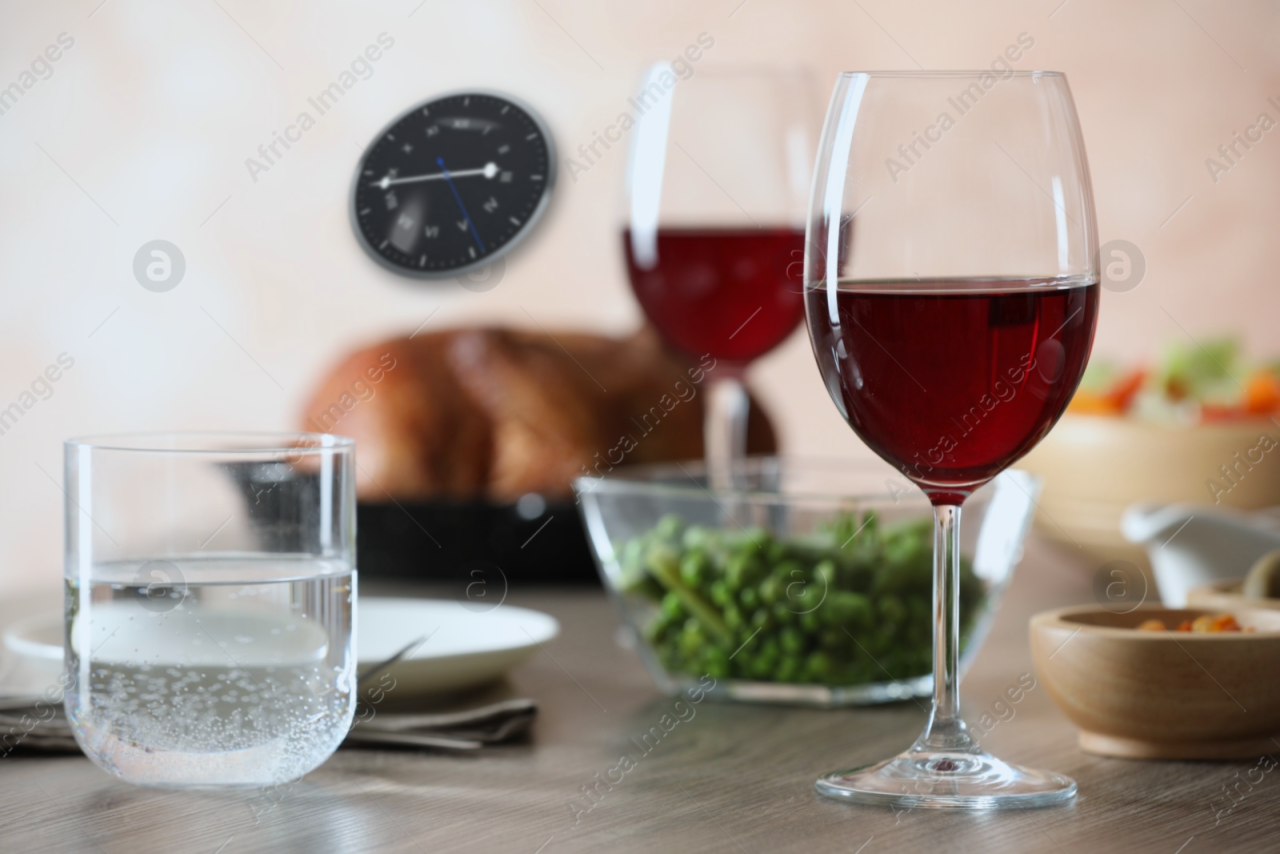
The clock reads **2:43:24**
